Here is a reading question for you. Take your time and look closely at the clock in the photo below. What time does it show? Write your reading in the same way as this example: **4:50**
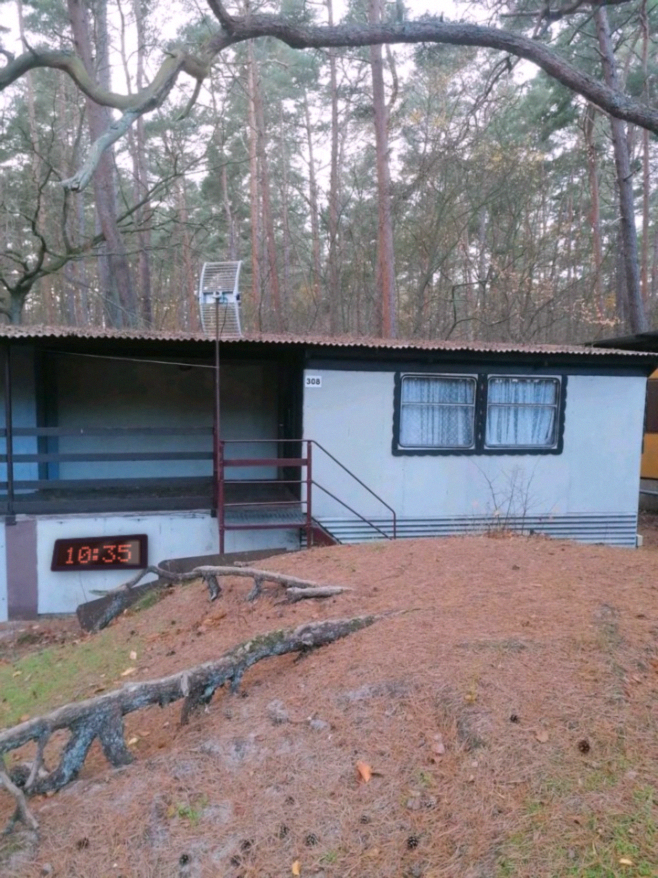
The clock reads **10:35**
